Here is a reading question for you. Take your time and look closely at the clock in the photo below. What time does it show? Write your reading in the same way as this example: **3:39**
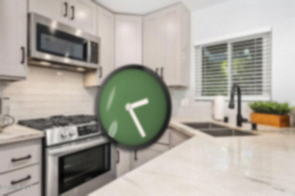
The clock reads **2:25**
